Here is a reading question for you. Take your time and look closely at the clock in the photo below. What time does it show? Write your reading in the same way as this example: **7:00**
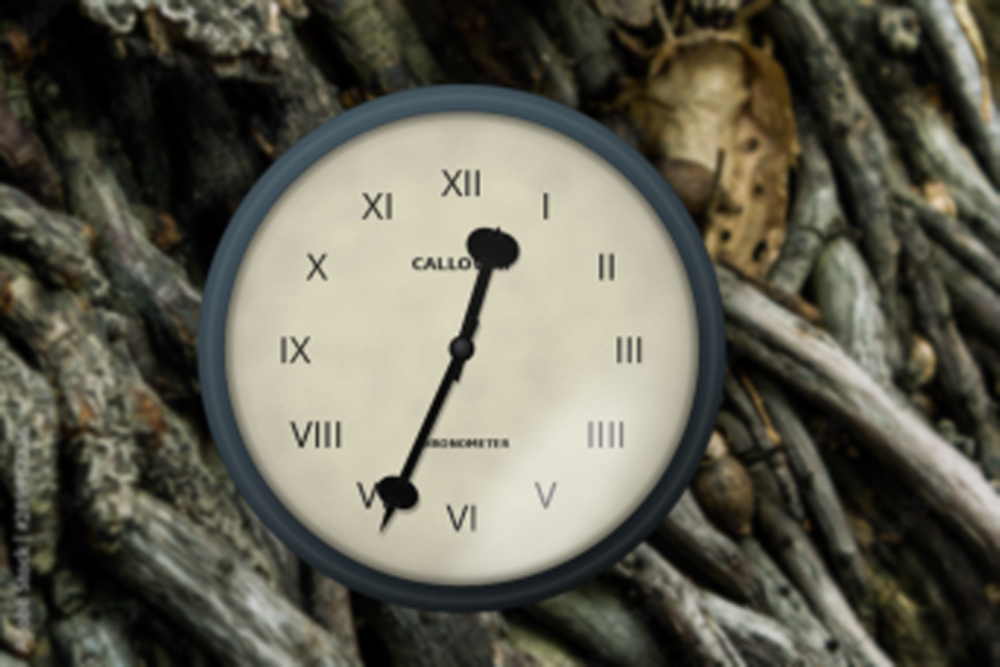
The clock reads **12:34**
